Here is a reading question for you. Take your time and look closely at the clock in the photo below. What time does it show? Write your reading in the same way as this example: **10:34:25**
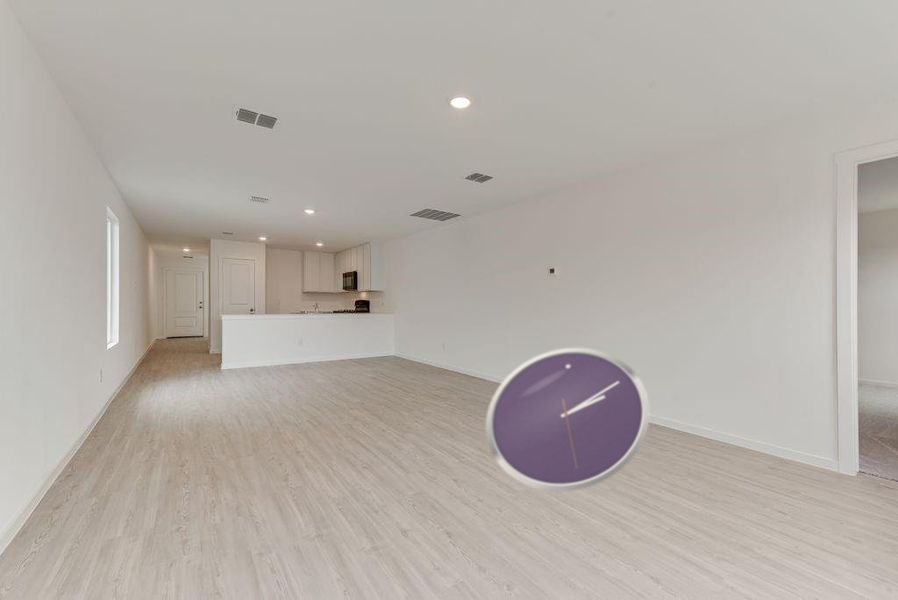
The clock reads **2:09:28**
